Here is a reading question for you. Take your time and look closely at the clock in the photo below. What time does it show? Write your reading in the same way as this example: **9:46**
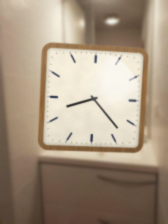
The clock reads **8:23**
